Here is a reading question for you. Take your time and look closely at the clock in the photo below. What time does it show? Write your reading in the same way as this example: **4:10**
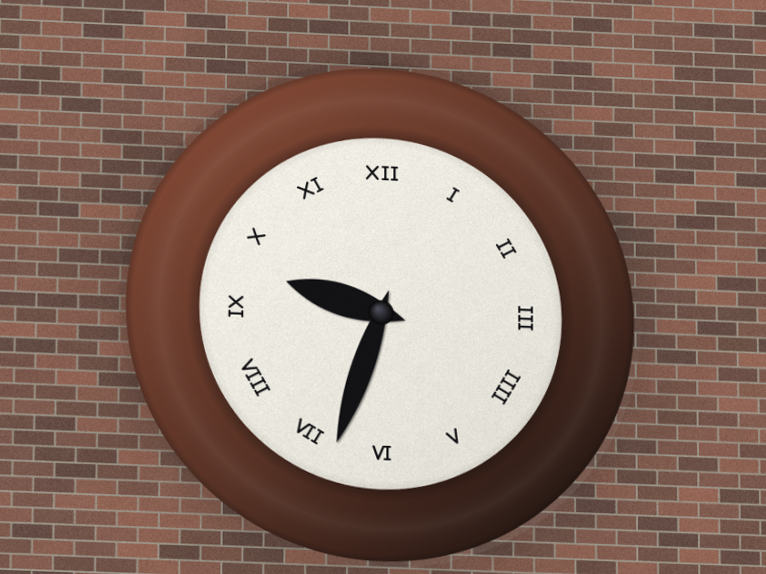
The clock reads **9:33**
